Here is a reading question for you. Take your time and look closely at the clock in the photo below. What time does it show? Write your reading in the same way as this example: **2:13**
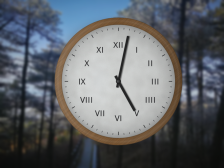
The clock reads **5:02**
